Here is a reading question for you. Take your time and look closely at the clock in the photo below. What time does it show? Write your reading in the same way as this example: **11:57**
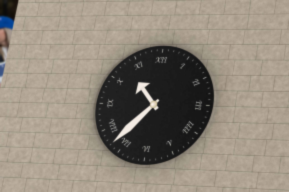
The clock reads **10:37**
